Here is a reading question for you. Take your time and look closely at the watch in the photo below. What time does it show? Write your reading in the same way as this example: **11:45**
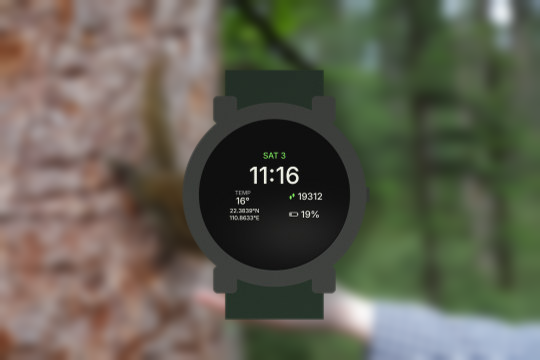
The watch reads **11:16**
